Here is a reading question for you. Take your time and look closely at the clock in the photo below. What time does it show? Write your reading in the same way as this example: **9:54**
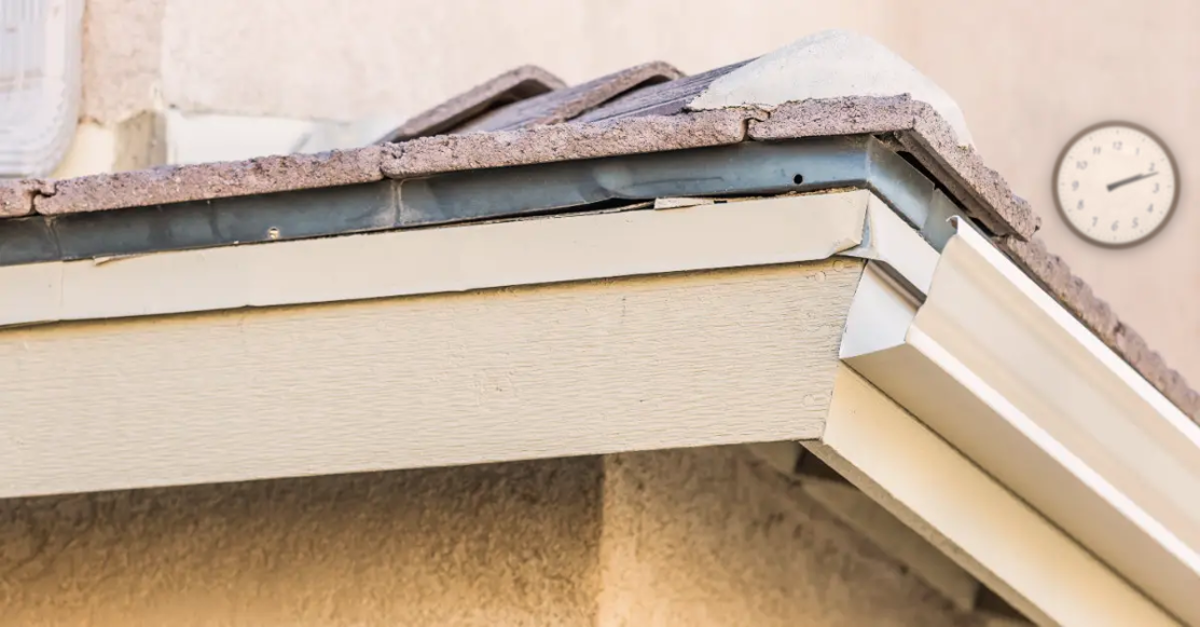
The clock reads **2:12**
